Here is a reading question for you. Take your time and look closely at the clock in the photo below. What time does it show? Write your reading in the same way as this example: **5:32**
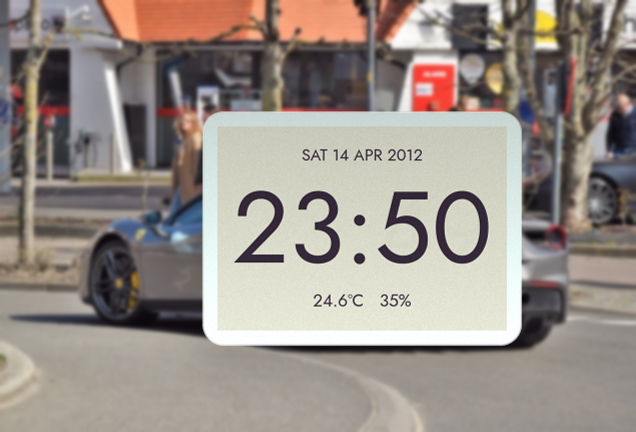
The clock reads **23:50**
